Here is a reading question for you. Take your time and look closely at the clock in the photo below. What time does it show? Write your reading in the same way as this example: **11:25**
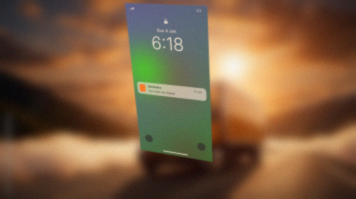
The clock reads **6:18**
